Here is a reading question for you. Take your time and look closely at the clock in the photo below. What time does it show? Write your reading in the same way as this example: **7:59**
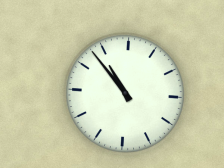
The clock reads **10:53**
